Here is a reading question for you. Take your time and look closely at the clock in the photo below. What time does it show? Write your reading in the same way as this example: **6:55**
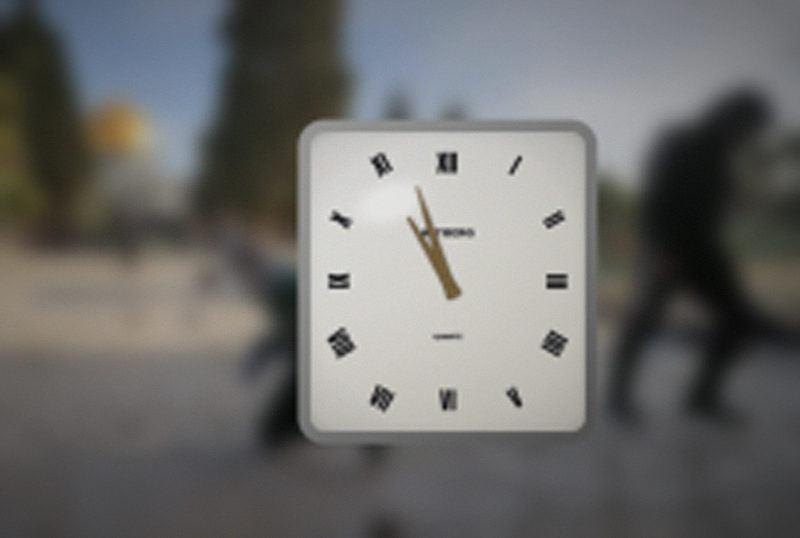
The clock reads **10:57**
